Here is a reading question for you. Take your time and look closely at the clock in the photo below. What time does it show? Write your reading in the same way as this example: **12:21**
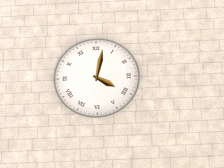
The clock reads **4:02**
